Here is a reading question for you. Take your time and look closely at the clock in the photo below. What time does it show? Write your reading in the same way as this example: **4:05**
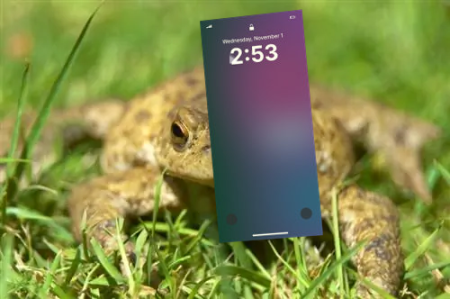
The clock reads **2:53**
